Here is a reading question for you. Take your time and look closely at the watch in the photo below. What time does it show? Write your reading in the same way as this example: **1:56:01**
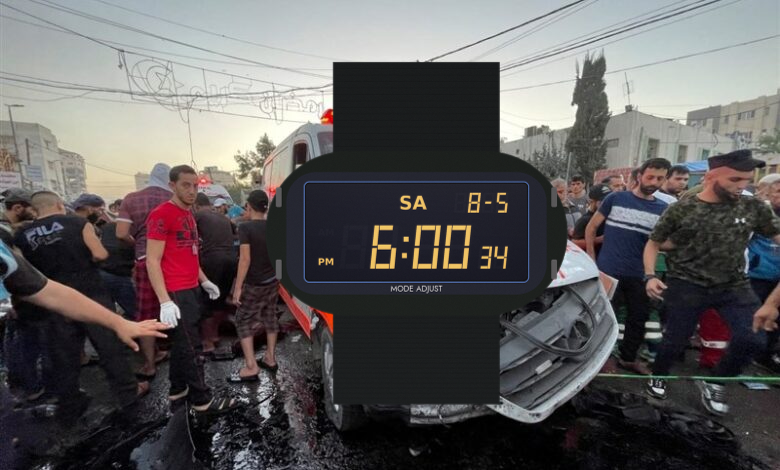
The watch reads **6:00:34**
